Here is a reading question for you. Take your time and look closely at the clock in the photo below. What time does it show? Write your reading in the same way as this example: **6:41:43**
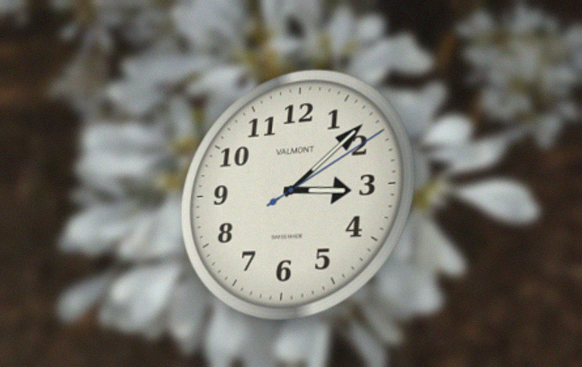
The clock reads **3:08:10**
